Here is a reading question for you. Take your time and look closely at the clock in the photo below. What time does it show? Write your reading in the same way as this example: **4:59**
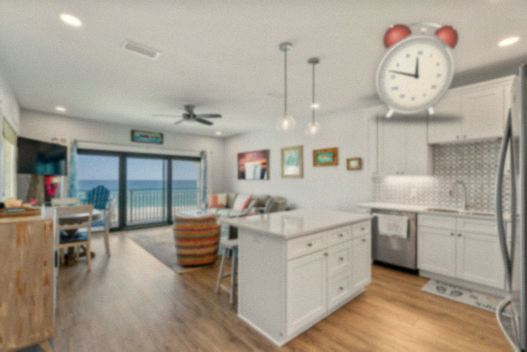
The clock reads **11:47**
